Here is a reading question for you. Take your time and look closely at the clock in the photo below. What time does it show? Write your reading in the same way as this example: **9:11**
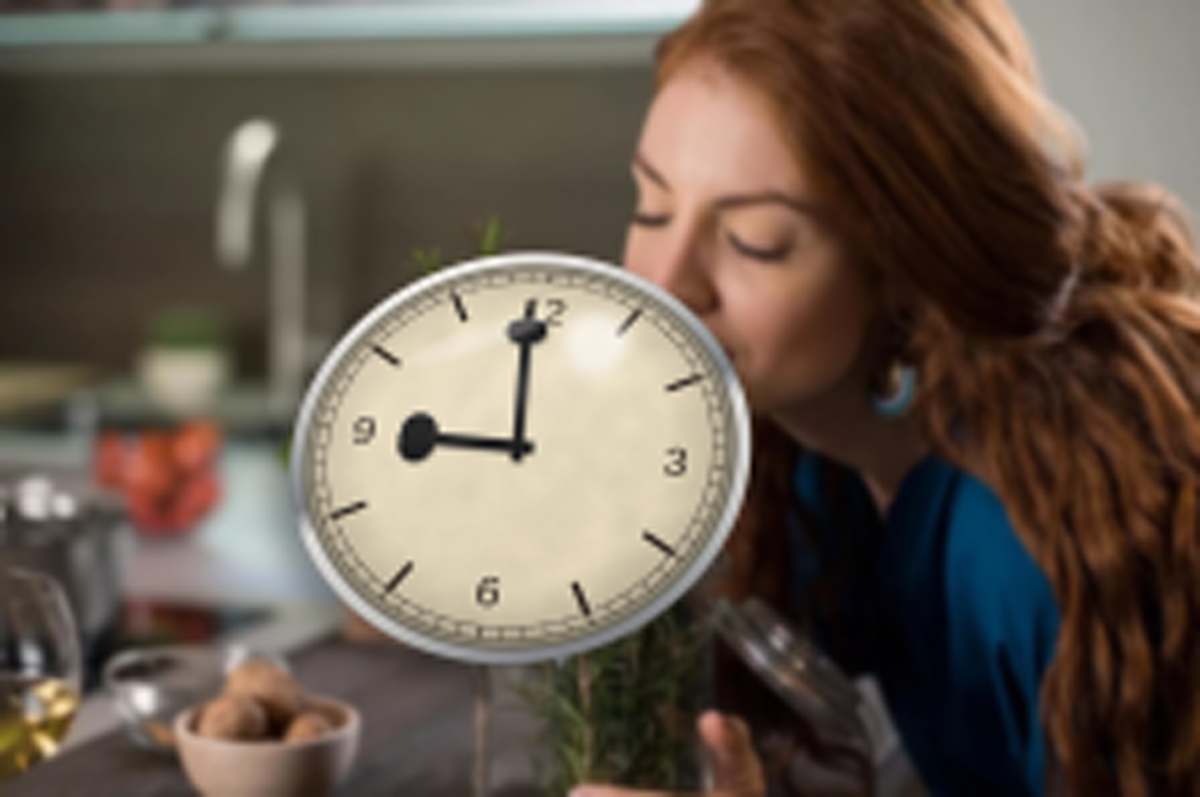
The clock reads **8:59**
